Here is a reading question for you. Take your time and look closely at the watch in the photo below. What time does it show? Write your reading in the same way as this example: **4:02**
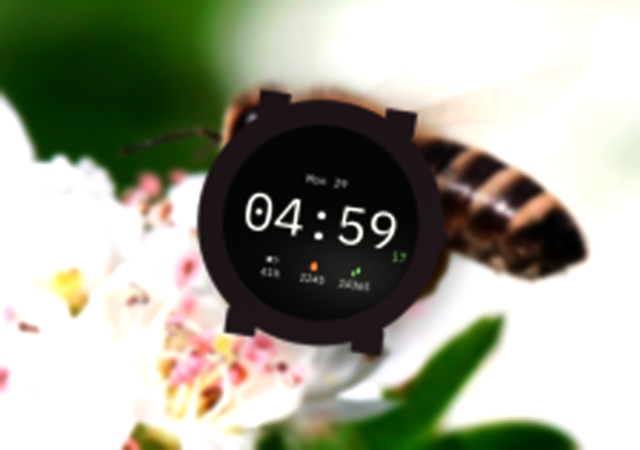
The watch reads **4:59**
